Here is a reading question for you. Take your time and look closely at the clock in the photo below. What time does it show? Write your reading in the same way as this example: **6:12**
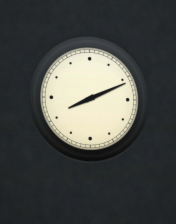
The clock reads **8:11**
